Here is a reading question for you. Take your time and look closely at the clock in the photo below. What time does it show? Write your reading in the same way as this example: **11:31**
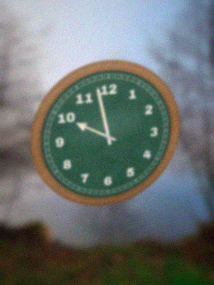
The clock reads **9:58**
